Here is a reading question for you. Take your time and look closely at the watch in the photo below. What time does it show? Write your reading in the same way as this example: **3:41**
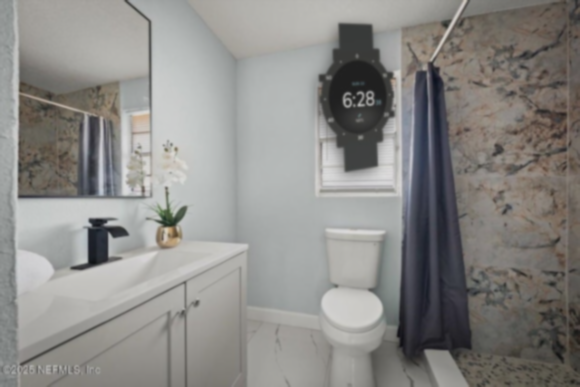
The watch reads **6:28**
